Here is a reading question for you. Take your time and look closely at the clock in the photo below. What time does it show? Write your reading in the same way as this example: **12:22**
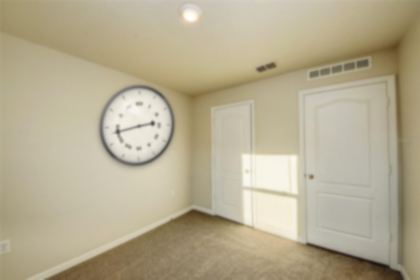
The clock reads **2:43**
